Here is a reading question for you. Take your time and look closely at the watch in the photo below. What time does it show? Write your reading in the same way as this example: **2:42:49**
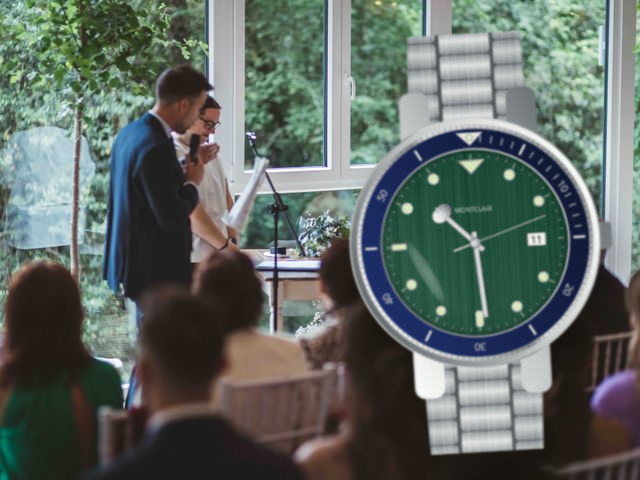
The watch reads **10:29:12**
